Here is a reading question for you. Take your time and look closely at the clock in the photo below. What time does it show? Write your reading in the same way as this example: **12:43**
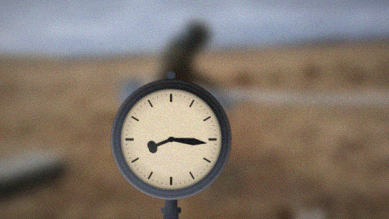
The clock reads **8:16**
